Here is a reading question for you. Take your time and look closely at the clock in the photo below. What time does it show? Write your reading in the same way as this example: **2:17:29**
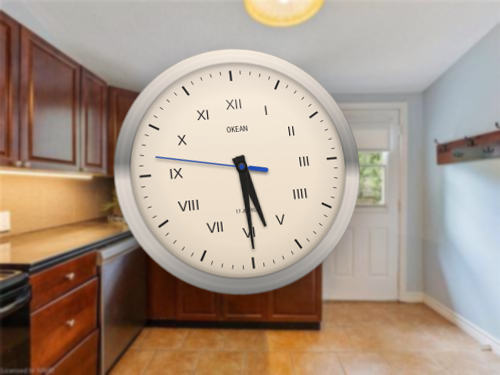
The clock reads **5:29:47**
